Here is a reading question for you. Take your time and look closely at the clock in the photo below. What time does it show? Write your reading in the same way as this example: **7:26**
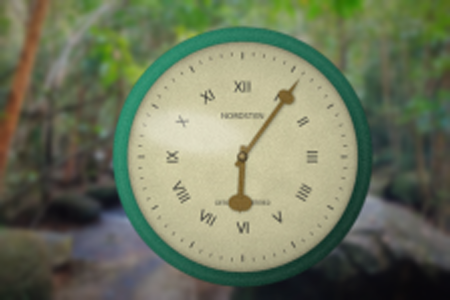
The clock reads **6:06**
